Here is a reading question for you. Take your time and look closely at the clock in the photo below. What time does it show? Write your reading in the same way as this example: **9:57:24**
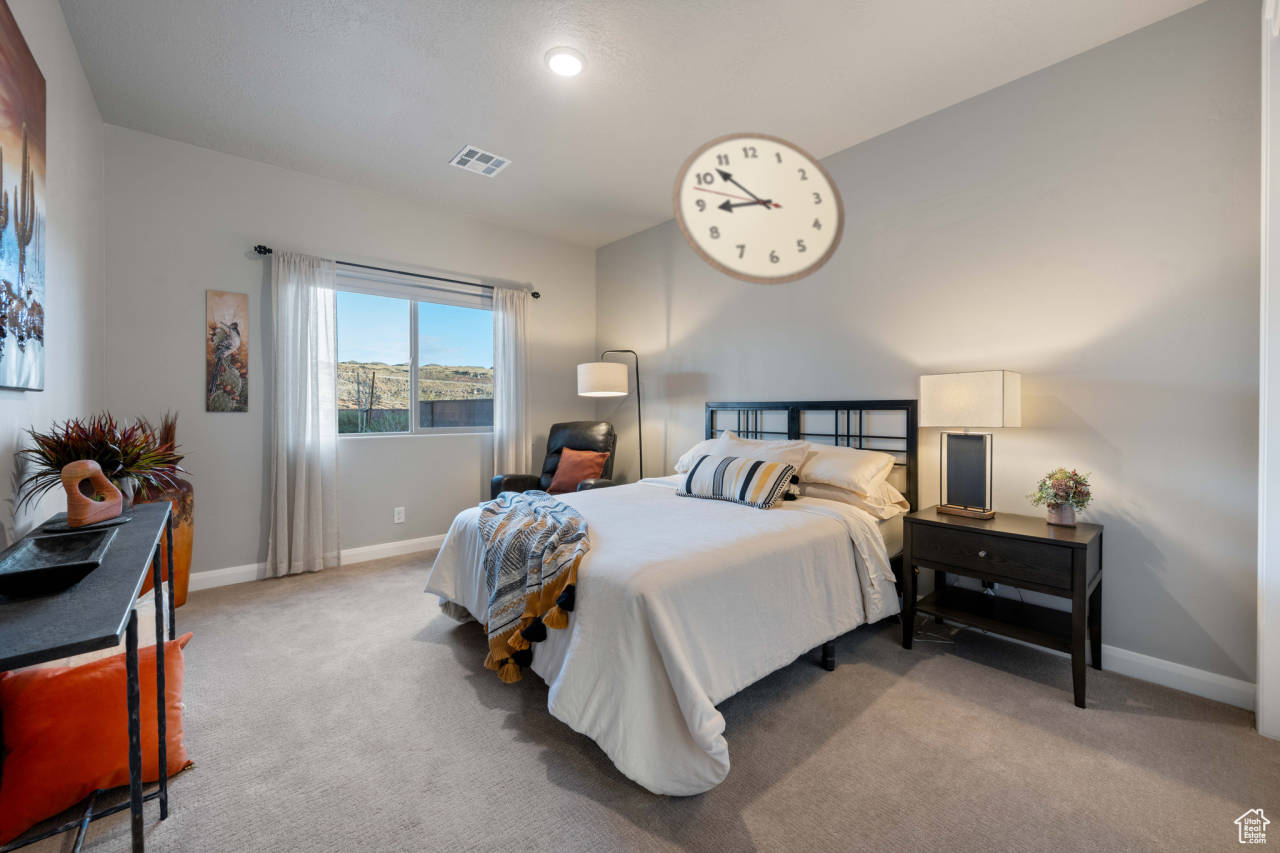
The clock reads **8:52:48**
